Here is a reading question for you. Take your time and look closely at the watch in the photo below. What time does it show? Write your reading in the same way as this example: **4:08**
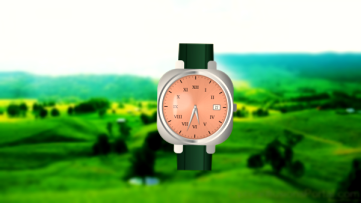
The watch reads **5:33**
